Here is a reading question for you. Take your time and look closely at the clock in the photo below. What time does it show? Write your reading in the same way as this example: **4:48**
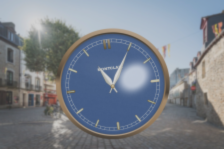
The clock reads **11:05**
